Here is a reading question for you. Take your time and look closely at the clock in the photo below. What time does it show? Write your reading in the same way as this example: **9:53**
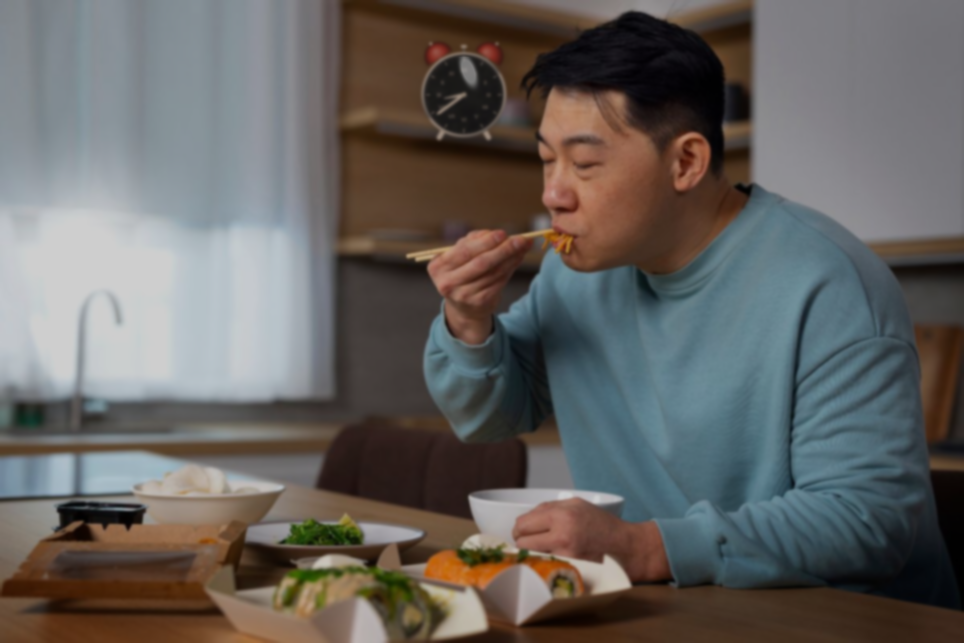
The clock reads **8:39**
